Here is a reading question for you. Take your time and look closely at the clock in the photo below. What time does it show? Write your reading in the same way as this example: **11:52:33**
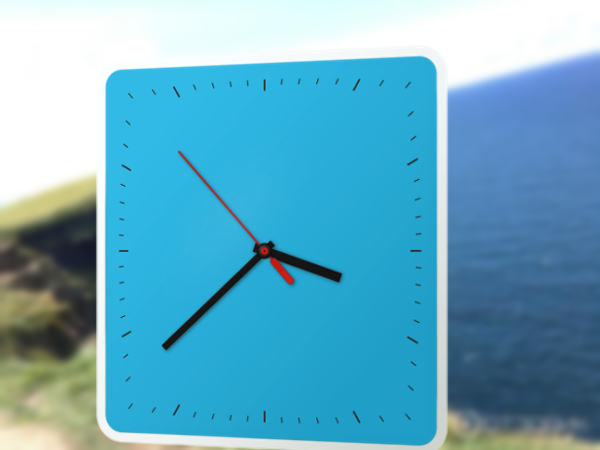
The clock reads **3:37:53**
